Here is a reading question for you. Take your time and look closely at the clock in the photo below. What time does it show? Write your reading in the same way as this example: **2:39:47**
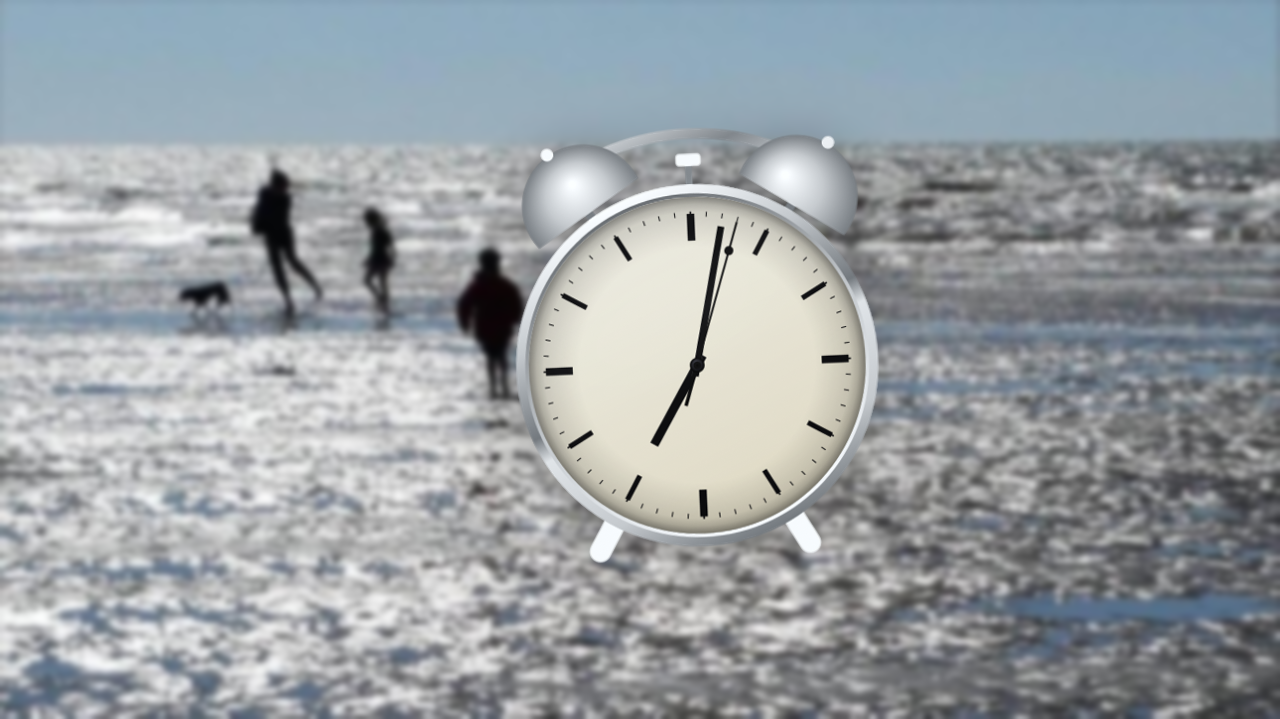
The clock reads **7:02:03**
